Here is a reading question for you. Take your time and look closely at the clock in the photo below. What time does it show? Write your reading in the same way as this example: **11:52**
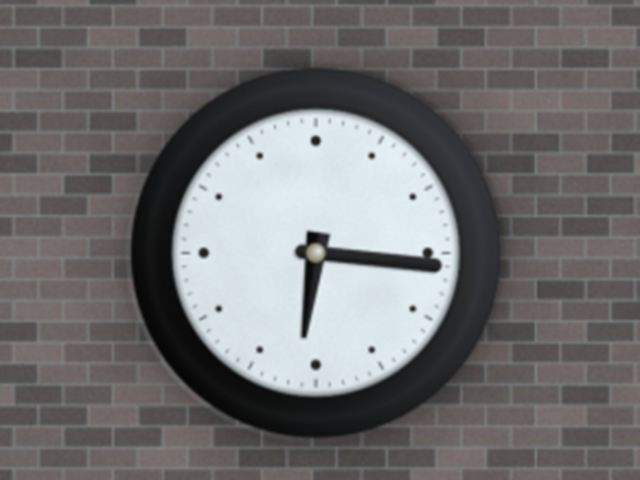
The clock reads **6:16**
